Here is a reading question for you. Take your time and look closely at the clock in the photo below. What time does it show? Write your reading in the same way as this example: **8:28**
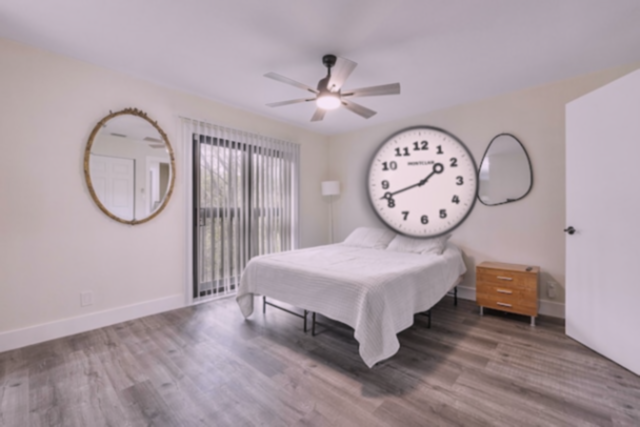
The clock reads **1:42**
